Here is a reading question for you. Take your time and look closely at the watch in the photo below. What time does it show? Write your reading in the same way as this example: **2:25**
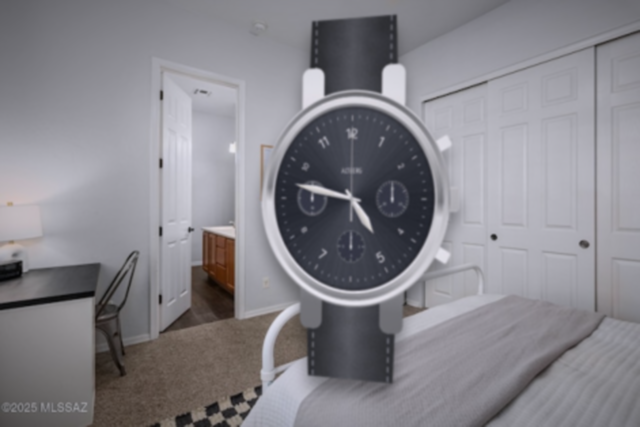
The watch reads **4:47**
